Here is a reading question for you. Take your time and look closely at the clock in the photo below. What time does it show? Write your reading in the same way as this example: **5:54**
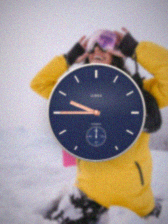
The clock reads **9:45**
